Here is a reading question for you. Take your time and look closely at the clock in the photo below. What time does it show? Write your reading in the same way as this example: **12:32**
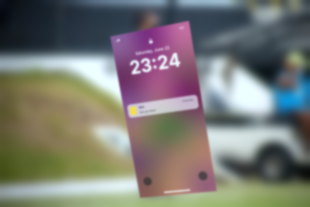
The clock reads **23:24**
